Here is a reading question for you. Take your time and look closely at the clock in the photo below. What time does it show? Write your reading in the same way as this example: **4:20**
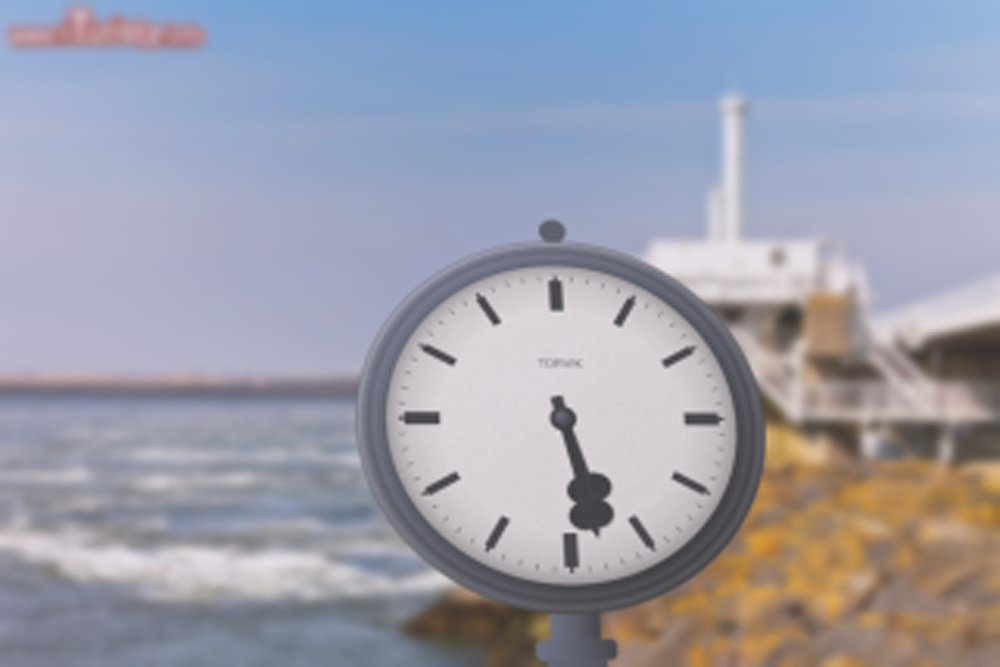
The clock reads **5:28**
